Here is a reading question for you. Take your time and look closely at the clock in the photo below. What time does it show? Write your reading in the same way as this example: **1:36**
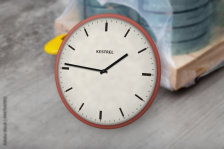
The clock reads **1:46**
